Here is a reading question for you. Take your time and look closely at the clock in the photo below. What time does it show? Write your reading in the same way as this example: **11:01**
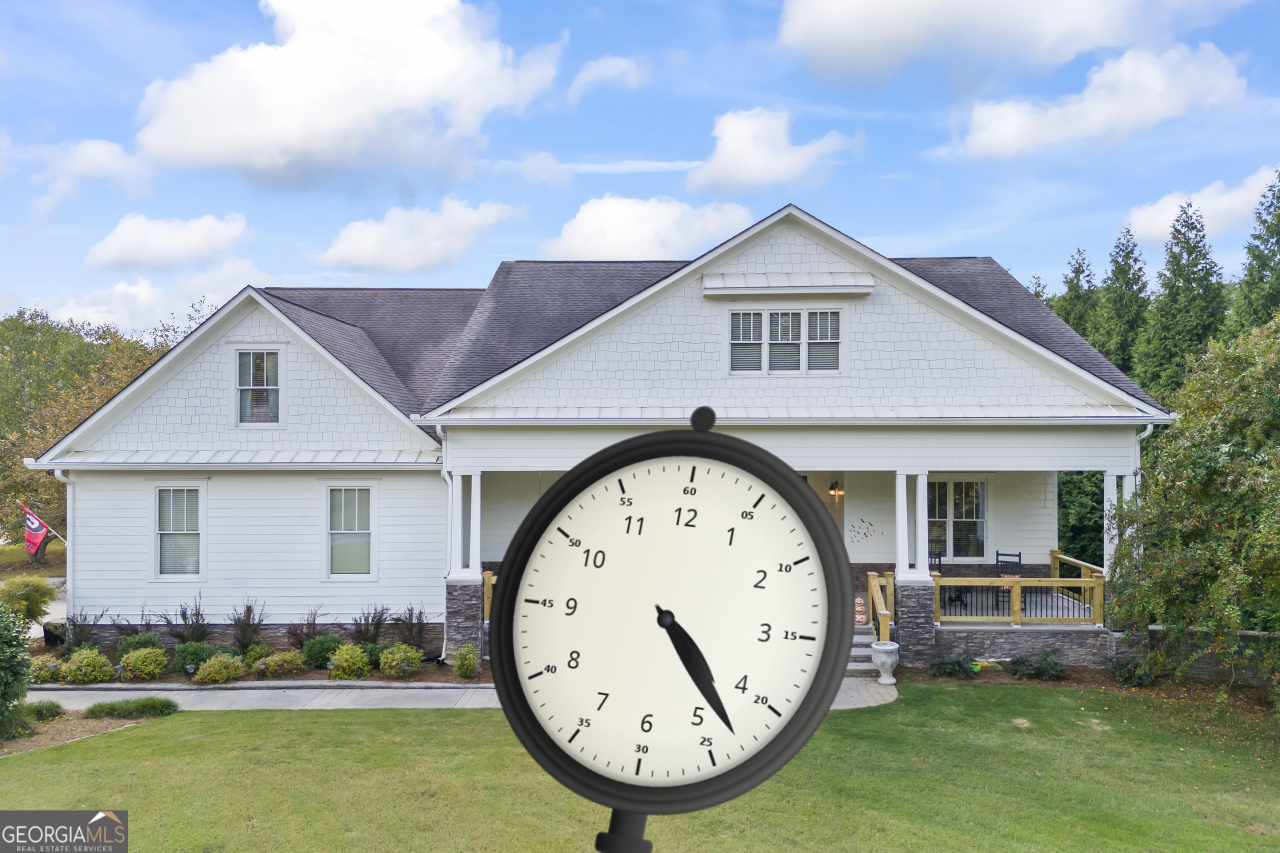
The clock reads **4:23**
